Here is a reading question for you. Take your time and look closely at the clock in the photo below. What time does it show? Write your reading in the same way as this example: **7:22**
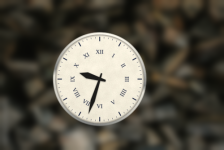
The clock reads **9:33**
